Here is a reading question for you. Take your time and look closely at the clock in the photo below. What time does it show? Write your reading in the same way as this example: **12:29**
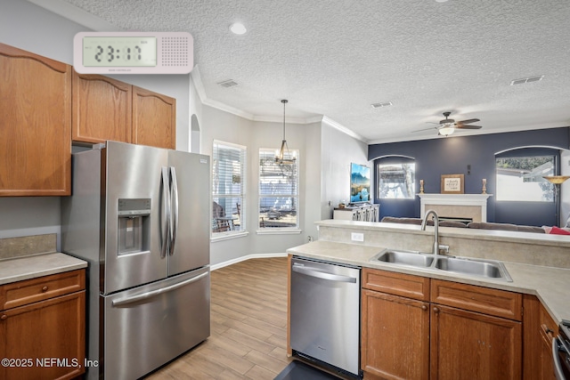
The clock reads **23:17**
